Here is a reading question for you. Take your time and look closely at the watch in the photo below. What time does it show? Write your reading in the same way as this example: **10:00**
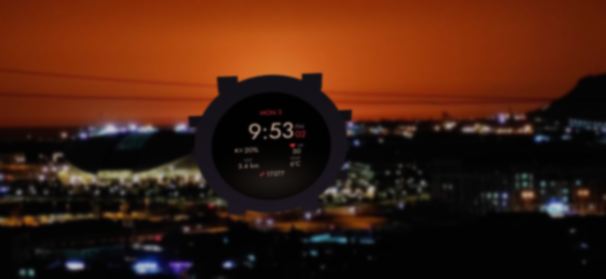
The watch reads **9:53**
